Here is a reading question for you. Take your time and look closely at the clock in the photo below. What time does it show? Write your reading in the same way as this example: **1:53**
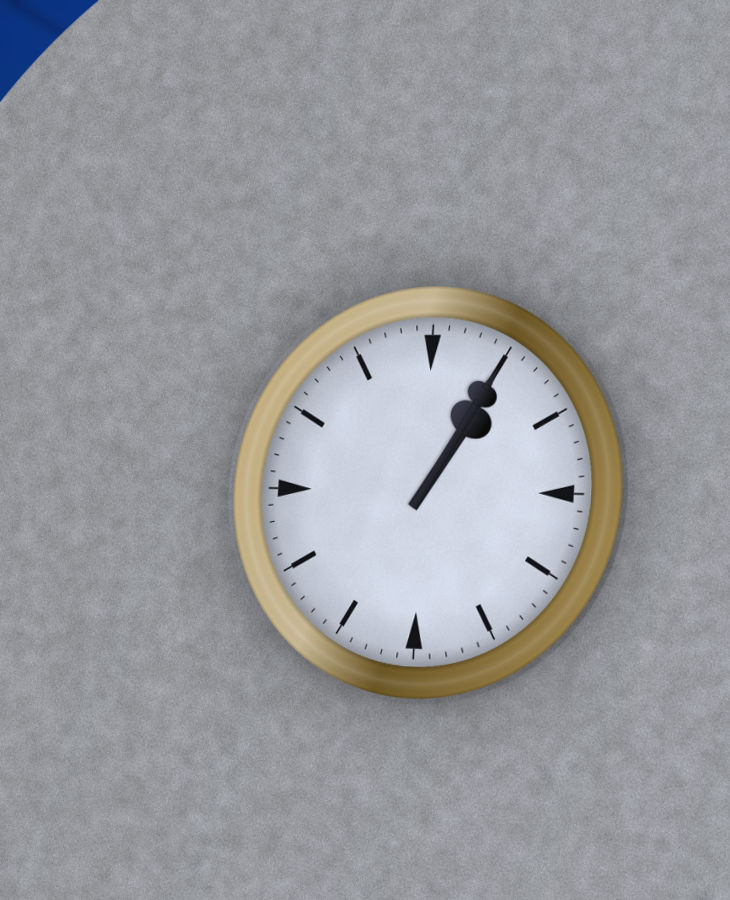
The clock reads **1:05**
